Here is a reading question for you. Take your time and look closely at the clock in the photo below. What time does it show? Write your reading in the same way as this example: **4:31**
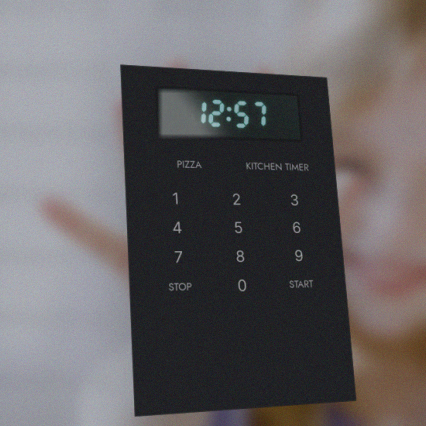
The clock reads **12:57**
